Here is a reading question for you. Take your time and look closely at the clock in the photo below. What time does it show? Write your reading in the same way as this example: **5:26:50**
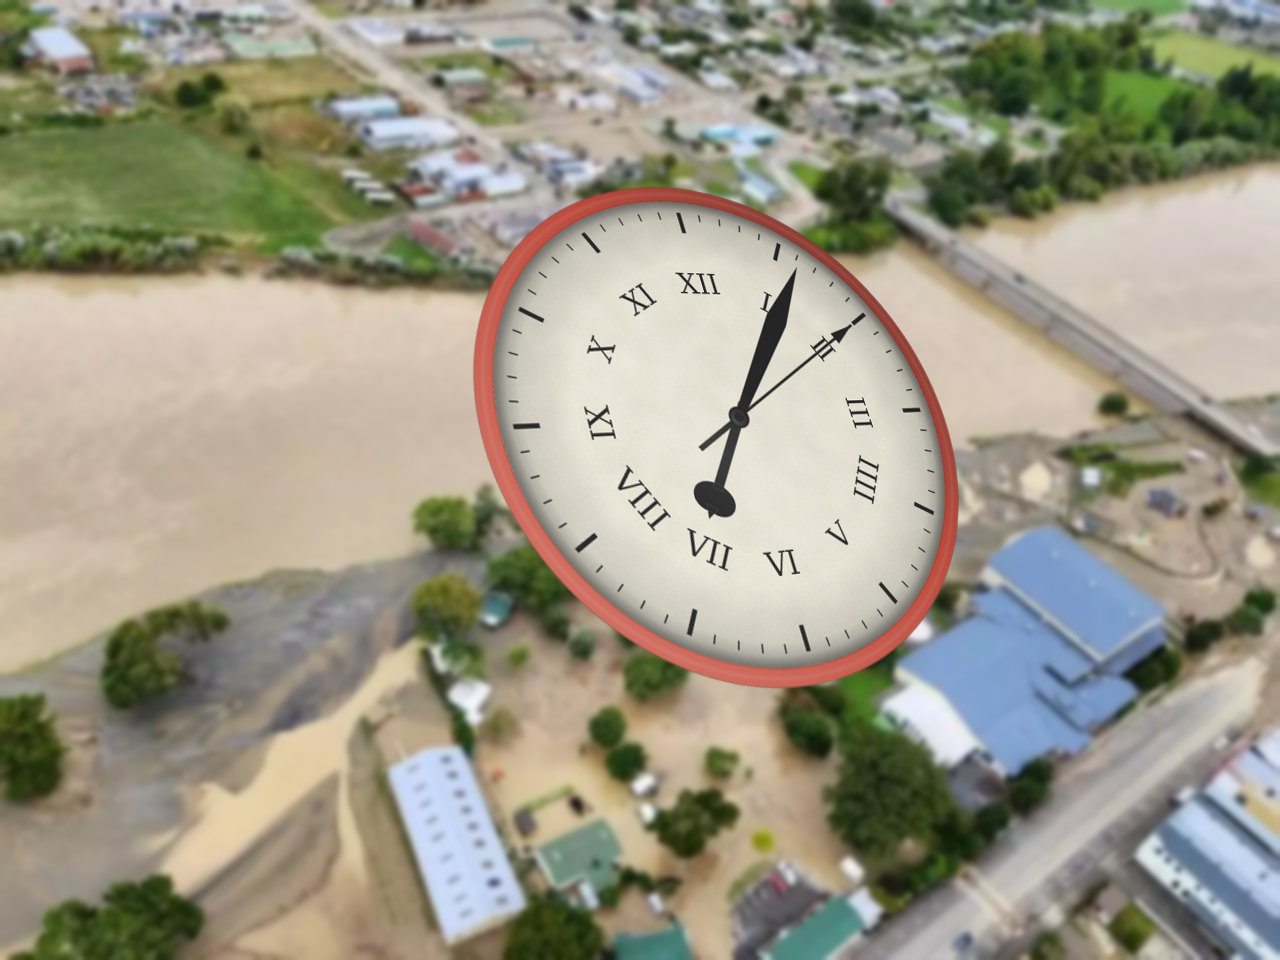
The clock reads **7:06:10**
